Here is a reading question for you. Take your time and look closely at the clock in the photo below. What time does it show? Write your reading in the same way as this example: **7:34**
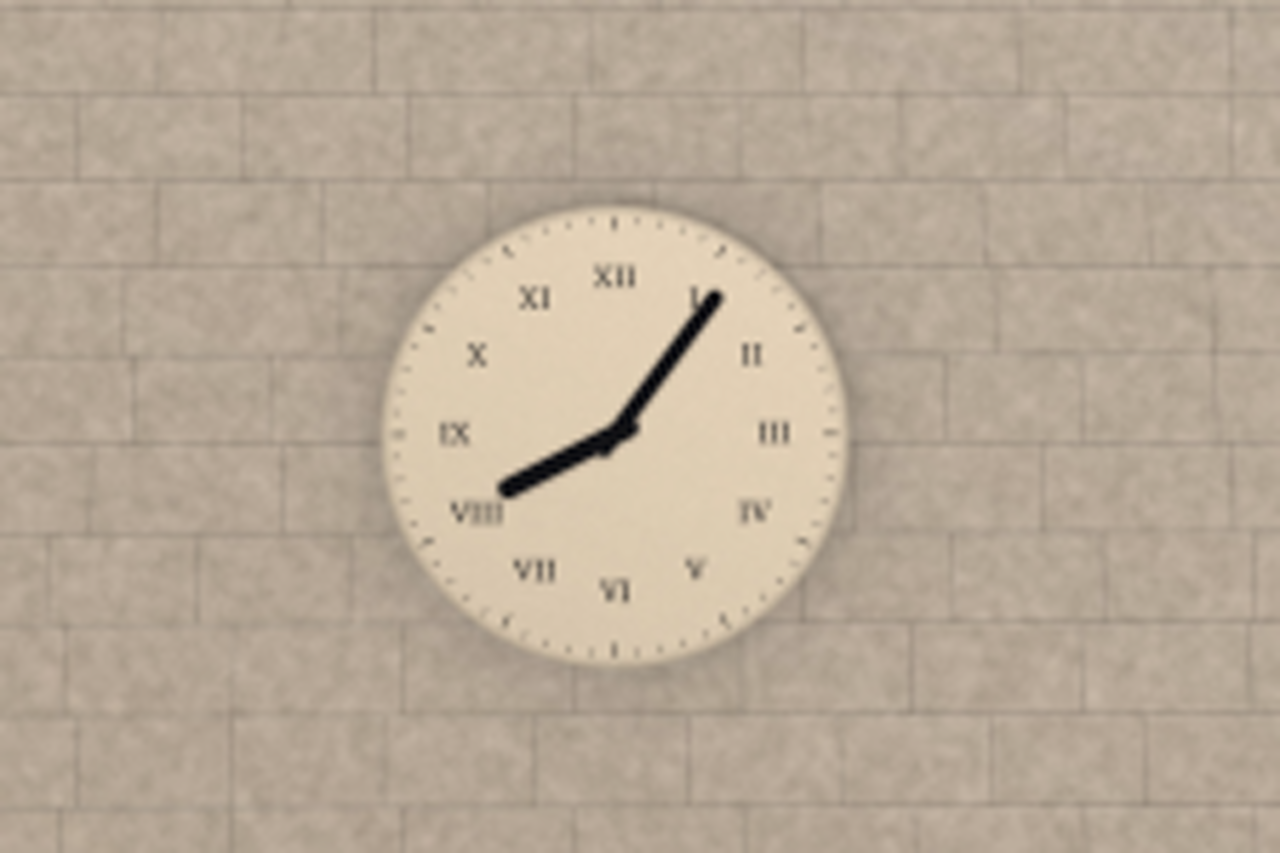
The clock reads **8:06**
